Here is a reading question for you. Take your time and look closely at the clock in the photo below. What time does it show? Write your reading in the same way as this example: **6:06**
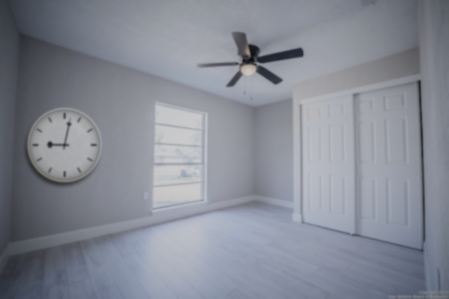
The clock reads **9:02**
